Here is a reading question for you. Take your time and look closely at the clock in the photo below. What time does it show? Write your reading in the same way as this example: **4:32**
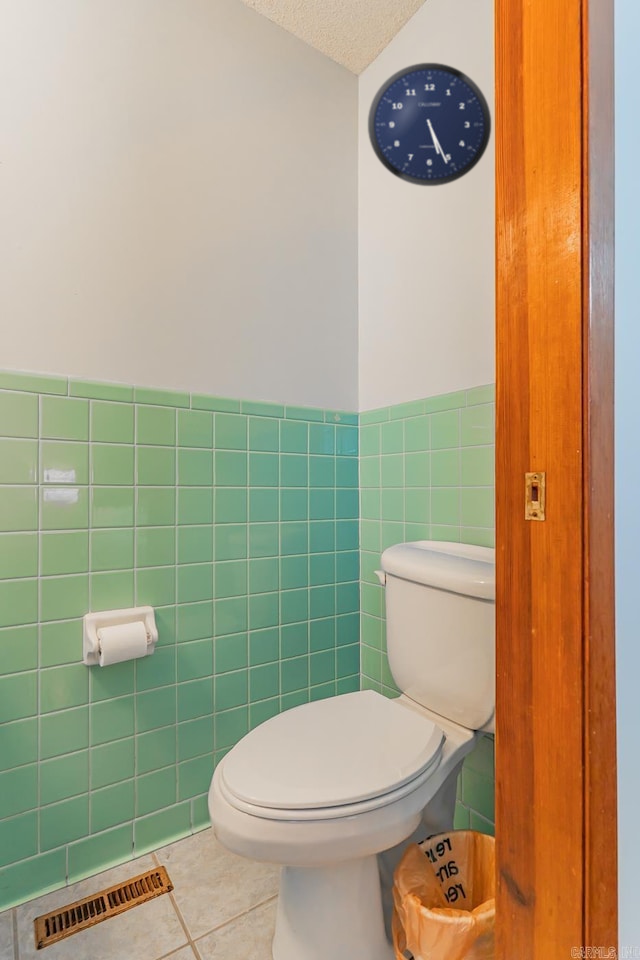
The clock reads **5:26**
